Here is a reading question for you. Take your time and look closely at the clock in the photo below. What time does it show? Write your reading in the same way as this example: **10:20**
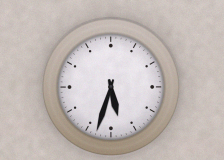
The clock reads **5:33**
